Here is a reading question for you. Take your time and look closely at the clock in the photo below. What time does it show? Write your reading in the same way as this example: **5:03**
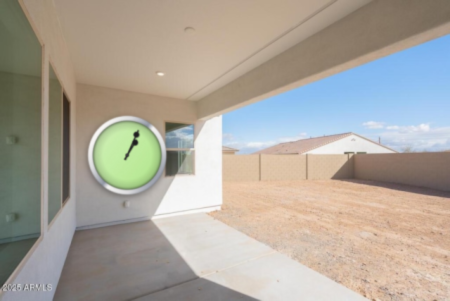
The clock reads **1:04**
